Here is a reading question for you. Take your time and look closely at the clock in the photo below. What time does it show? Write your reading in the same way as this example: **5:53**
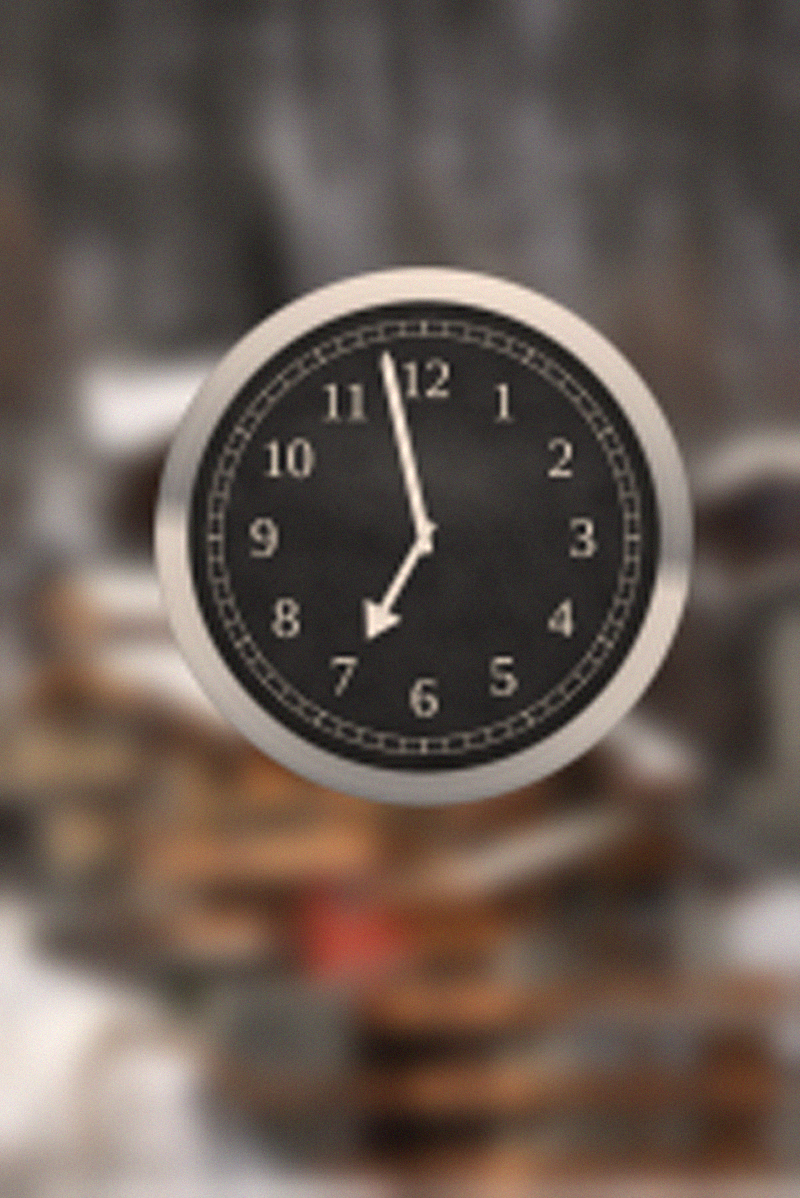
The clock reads **6:58**
